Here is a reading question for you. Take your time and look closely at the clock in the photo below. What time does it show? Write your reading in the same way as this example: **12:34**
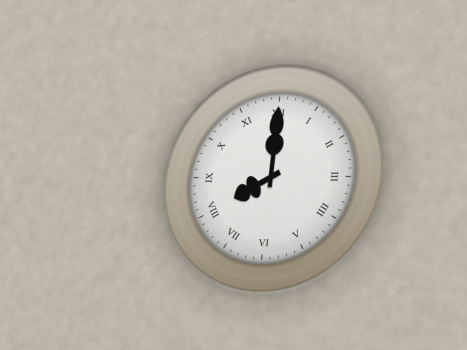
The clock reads **8:00**
